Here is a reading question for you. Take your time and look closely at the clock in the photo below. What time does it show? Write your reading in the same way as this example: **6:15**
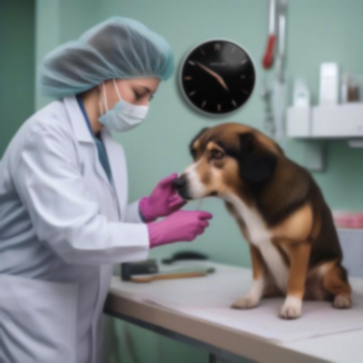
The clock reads **4:51**
